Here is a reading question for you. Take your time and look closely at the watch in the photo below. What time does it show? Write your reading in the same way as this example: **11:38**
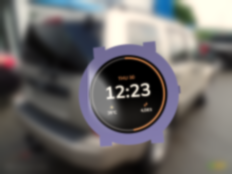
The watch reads **12:23**
